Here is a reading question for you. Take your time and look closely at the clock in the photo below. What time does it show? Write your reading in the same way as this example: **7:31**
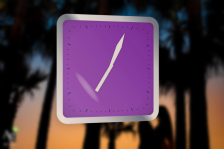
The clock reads **7:04**
